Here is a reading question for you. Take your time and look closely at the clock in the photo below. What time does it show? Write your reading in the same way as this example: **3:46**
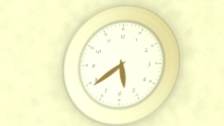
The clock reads **5:39**
